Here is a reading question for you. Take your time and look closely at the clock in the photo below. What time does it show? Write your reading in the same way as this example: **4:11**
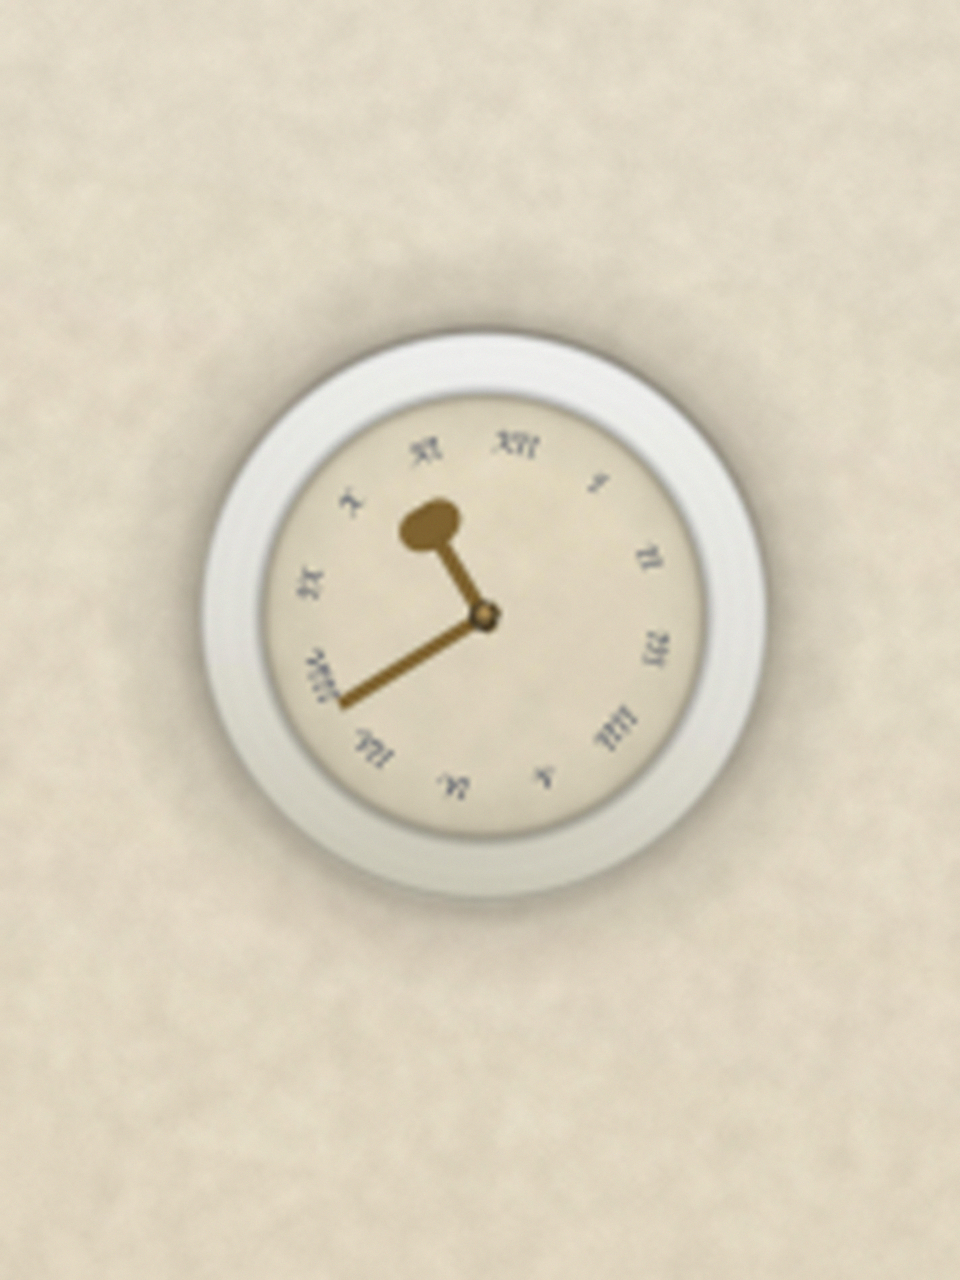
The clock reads **10:38**
